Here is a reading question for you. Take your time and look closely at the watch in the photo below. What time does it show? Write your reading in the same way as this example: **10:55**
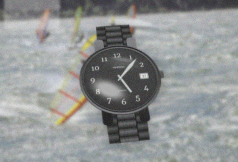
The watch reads **5:07**
